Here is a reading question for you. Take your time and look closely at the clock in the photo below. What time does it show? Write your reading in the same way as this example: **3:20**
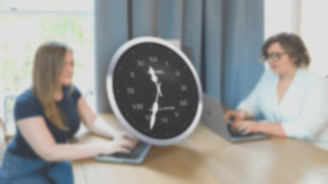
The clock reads **11:34**
